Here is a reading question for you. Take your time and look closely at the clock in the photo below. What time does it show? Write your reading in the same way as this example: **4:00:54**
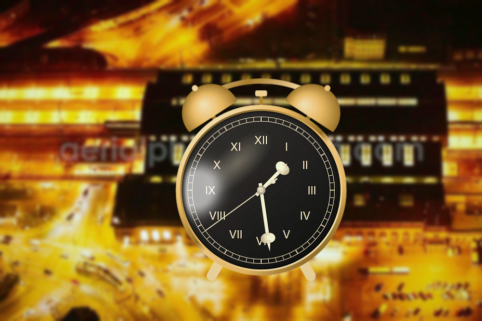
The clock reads **1:28:39**
